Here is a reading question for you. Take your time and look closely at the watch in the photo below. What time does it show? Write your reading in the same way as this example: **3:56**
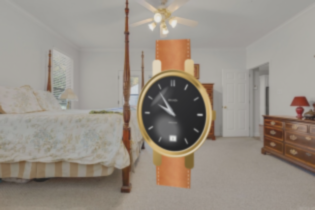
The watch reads **9:54**
